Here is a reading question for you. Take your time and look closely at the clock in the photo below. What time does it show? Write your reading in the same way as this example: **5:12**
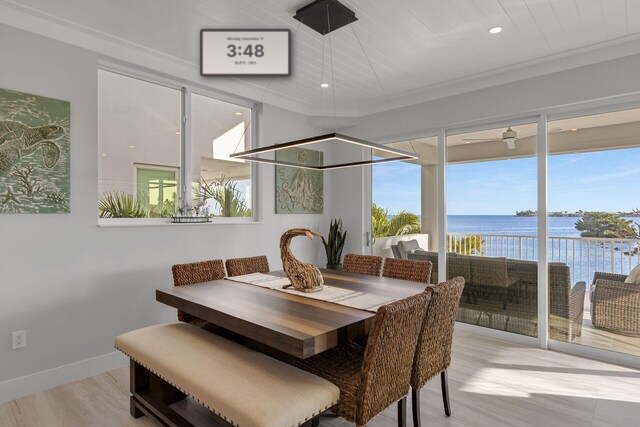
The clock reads **3:48**
